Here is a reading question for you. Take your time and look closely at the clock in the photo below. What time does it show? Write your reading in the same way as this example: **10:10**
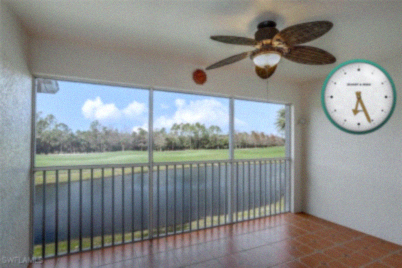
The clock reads **6:26**
